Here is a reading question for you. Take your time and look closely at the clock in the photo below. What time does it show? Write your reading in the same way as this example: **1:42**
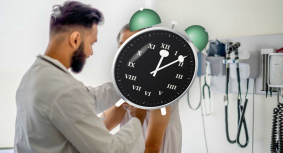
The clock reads **12:08**
